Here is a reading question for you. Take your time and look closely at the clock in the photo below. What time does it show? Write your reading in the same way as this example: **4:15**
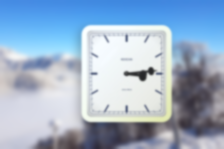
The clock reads **3:14**
